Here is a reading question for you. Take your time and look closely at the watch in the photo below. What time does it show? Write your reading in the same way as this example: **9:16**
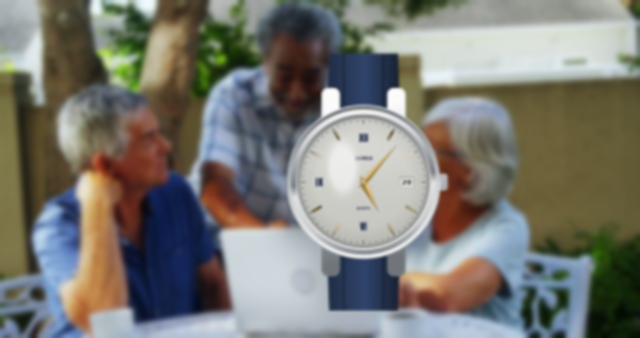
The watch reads **5:07**
